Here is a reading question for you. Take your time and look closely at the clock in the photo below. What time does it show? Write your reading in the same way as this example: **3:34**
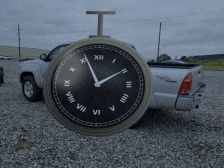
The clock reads **1:56**
